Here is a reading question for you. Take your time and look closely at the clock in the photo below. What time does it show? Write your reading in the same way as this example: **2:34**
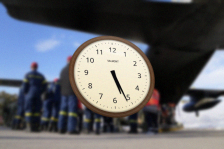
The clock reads **5:26**
